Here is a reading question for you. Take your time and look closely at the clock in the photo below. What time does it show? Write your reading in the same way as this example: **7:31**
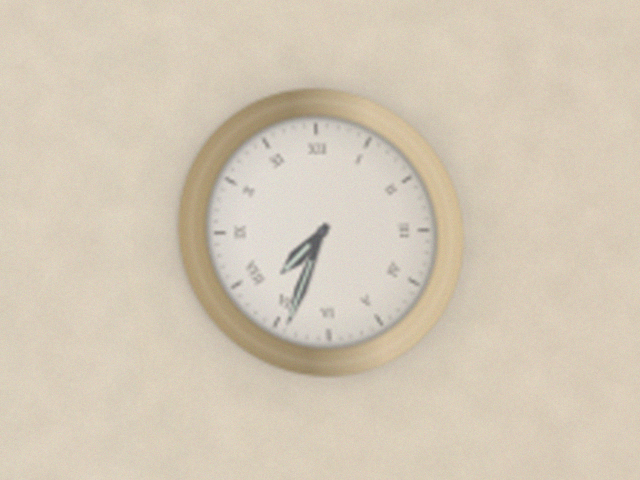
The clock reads **7:34**
